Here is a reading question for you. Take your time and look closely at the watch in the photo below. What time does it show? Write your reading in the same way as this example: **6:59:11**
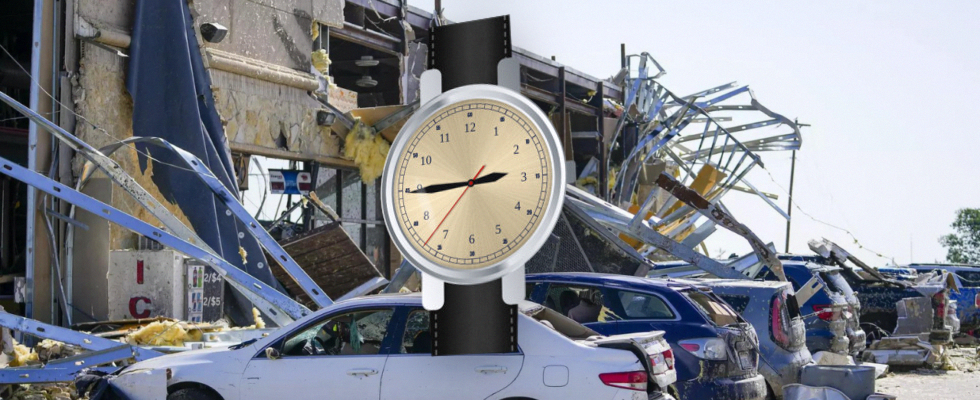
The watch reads **2:44:37**
